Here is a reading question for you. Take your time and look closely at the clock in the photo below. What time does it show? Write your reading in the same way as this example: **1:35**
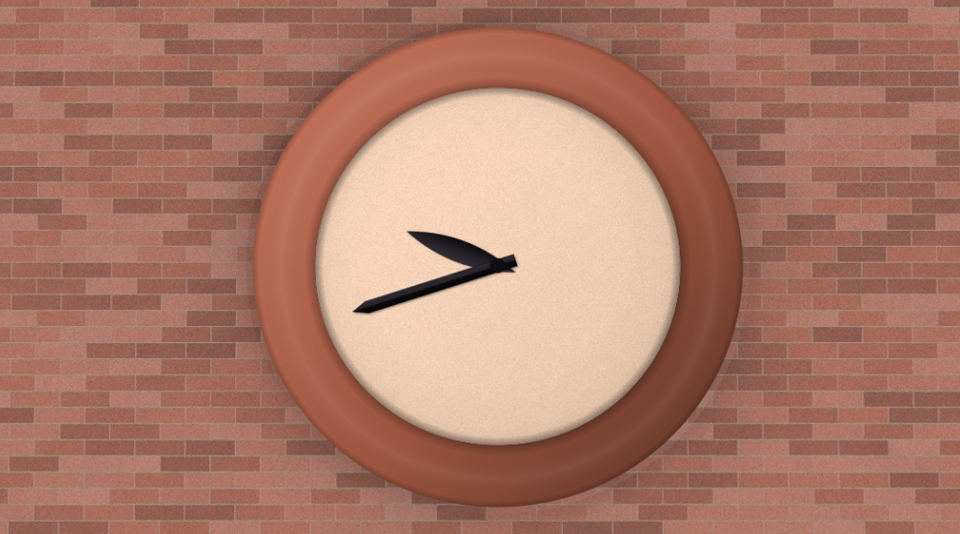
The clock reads **9:42**
